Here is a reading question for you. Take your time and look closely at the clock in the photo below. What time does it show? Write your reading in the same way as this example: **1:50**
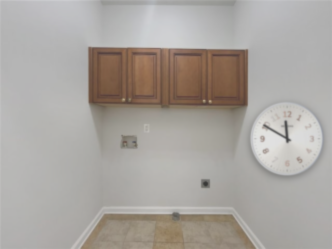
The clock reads **11:50**
